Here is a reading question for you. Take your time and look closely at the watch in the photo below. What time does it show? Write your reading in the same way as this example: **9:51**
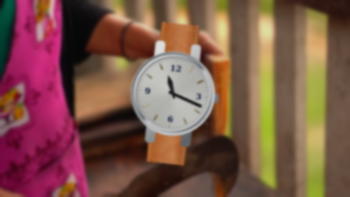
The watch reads **11:18**
